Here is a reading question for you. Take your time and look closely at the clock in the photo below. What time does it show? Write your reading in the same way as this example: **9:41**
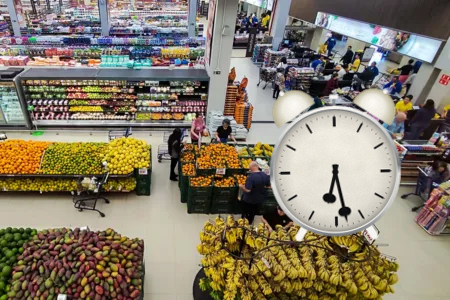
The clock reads **6:28**
